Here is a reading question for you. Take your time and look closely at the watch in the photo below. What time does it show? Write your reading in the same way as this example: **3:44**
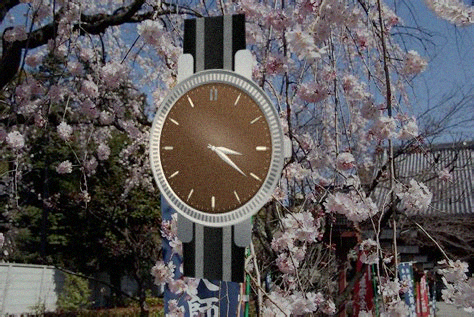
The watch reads **3:21**
